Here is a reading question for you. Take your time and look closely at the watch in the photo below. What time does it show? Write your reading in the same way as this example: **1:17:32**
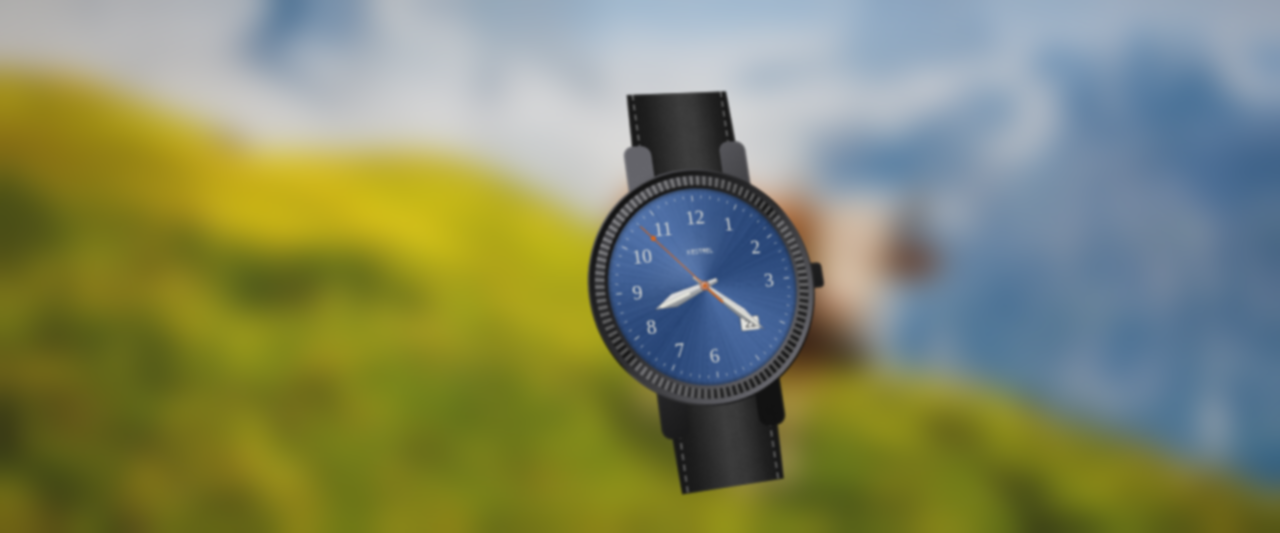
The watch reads **8:21:53**
